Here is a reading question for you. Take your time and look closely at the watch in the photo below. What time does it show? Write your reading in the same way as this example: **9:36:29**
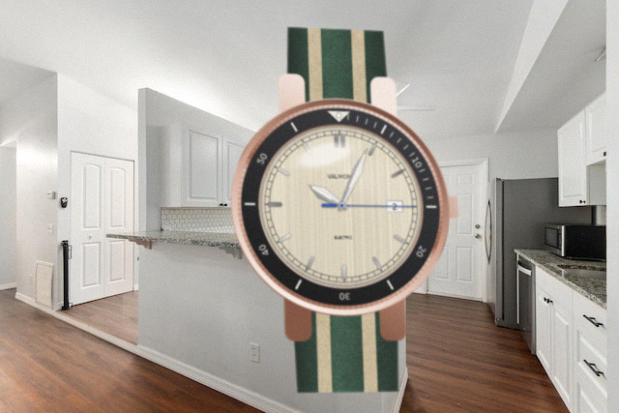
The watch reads **10:04:15**
